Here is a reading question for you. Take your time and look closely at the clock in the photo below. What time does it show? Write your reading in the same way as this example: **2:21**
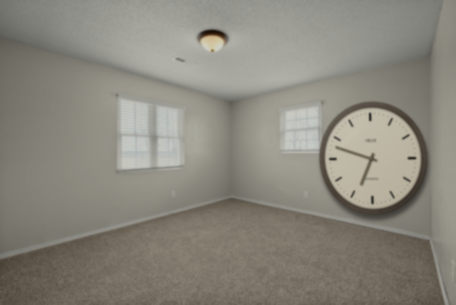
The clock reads **6:48**
